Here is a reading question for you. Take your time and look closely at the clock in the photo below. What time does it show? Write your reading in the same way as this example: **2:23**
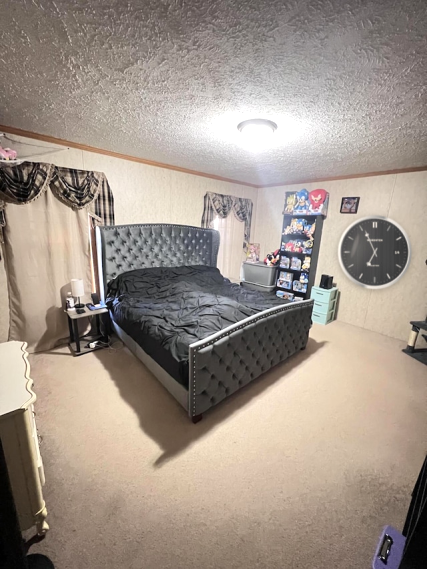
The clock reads **6:56**
